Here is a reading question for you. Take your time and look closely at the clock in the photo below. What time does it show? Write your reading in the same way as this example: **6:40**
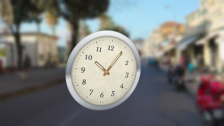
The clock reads **10:05**
